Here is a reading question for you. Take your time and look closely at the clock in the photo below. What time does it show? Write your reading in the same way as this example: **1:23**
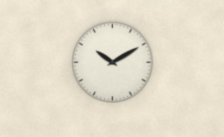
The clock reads **10:10**
